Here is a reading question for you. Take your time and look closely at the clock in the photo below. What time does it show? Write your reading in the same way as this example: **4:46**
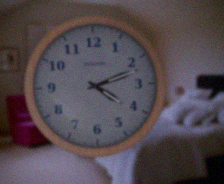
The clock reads **4:12**
